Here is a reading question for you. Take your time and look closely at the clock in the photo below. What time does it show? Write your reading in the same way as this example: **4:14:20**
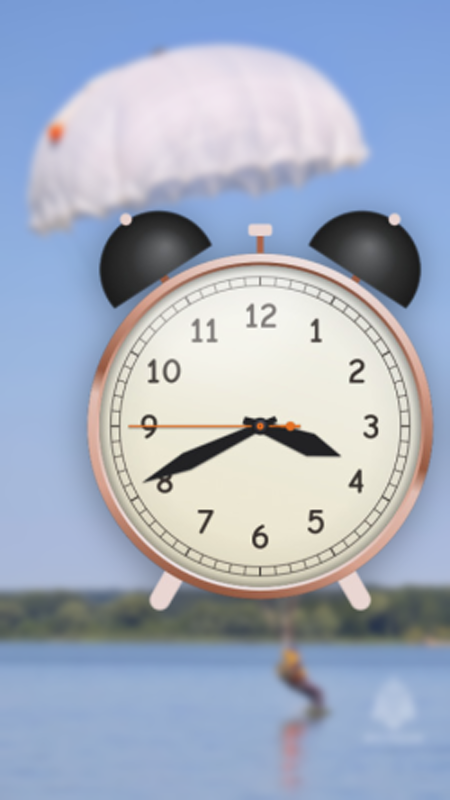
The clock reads **3:40:45**
